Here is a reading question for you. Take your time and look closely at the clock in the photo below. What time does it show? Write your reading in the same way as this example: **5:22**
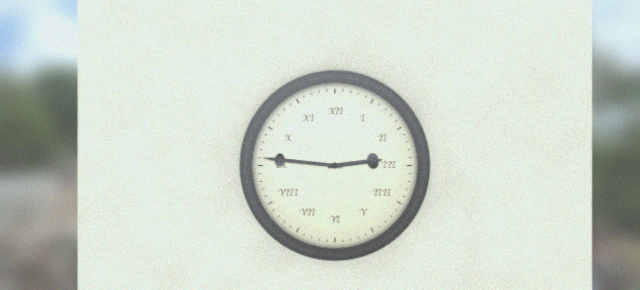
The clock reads **2:46**
